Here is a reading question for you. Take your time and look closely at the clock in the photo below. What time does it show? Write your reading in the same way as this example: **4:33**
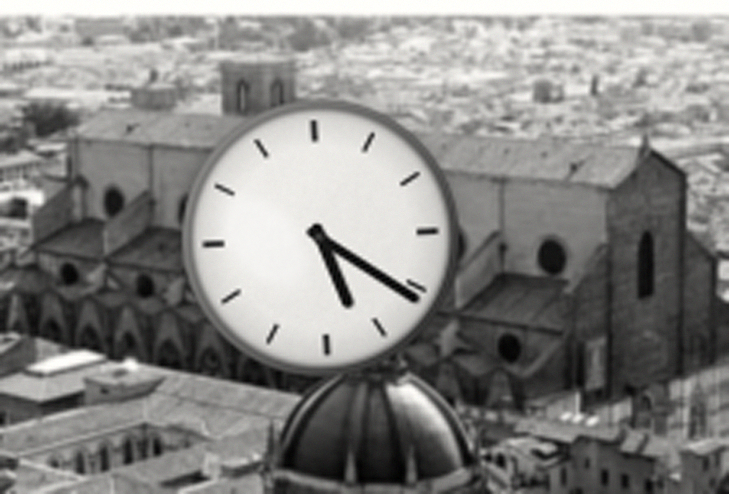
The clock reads **5:21**
